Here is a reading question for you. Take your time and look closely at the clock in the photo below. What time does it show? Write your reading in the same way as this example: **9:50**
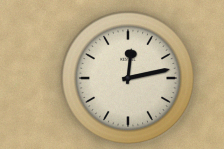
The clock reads **12:13**
